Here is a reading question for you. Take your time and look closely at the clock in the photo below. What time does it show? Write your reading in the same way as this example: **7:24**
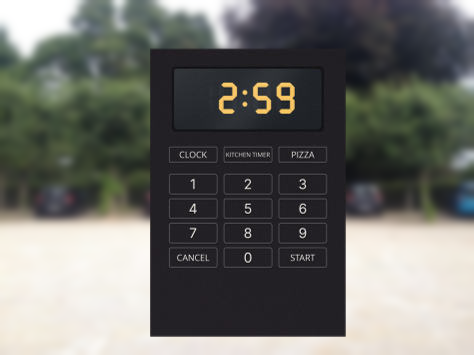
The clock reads **2:59**
